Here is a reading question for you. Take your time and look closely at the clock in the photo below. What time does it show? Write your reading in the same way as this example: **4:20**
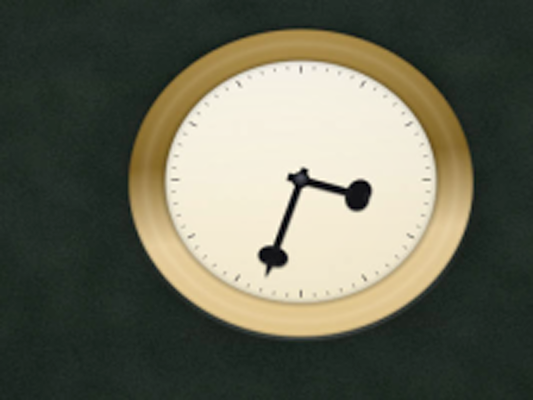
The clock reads **3:33**
